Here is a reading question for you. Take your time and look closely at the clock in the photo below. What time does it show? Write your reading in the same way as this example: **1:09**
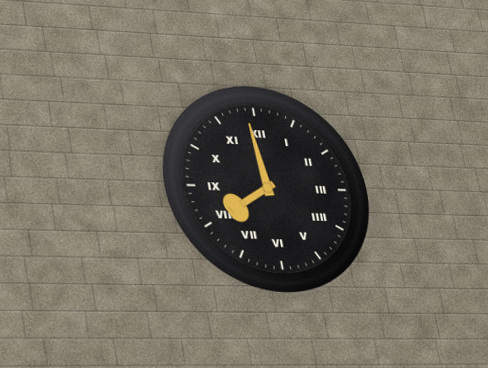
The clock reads **7:59**
